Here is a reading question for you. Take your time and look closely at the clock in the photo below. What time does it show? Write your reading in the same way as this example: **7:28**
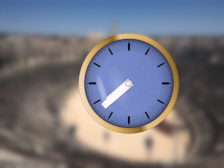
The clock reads **7:38**
